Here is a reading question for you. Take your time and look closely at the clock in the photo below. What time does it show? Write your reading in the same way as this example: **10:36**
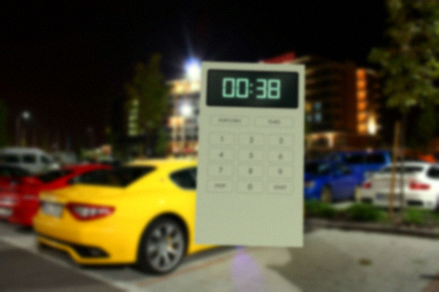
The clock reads **0:38**
